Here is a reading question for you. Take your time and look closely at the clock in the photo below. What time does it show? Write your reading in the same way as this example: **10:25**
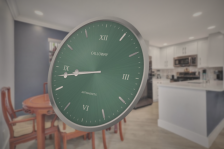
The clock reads **8:43**
